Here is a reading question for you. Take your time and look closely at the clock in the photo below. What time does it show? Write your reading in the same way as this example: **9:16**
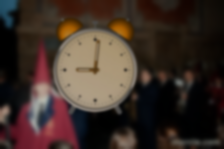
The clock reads **9:01**
